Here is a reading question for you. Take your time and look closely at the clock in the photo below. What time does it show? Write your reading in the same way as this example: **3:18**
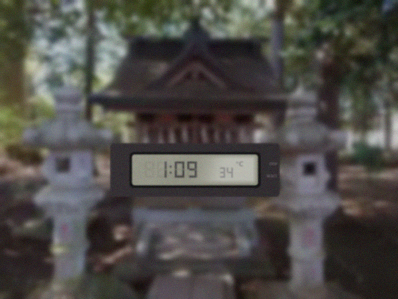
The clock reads **1:09**
